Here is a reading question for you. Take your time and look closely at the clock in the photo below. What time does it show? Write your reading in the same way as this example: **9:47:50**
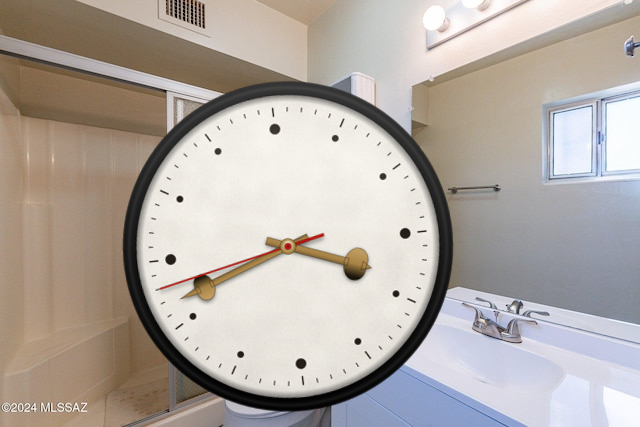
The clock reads **3:41:43**
